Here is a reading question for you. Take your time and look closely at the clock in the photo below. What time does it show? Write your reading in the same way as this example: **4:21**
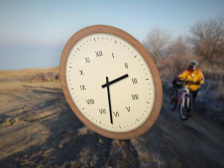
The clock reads **2:32**
